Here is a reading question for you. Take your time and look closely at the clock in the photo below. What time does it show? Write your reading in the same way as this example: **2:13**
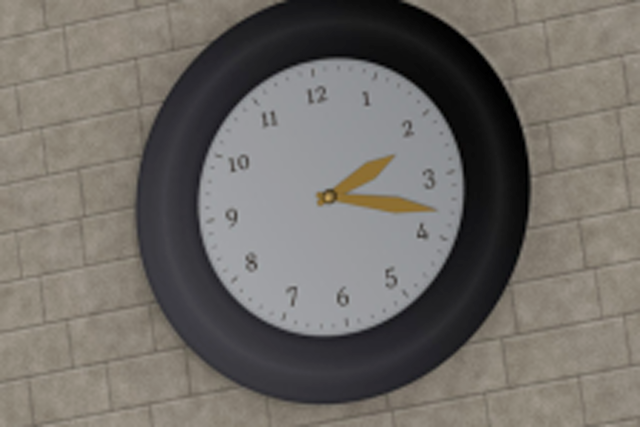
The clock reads **2:18**
